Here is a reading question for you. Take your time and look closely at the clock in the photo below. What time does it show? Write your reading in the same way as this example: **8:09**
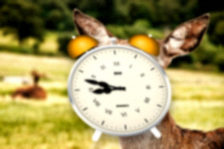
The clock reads **8:48**
